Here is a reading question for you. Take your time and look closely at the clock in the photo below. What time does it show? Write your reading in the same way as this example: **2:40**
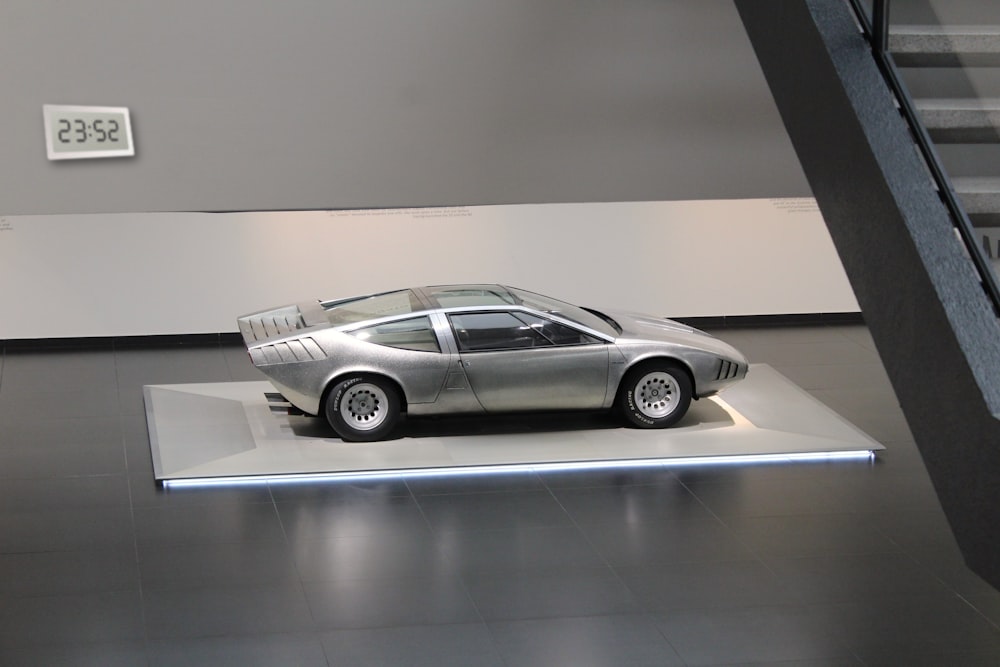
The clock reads **23:52**
